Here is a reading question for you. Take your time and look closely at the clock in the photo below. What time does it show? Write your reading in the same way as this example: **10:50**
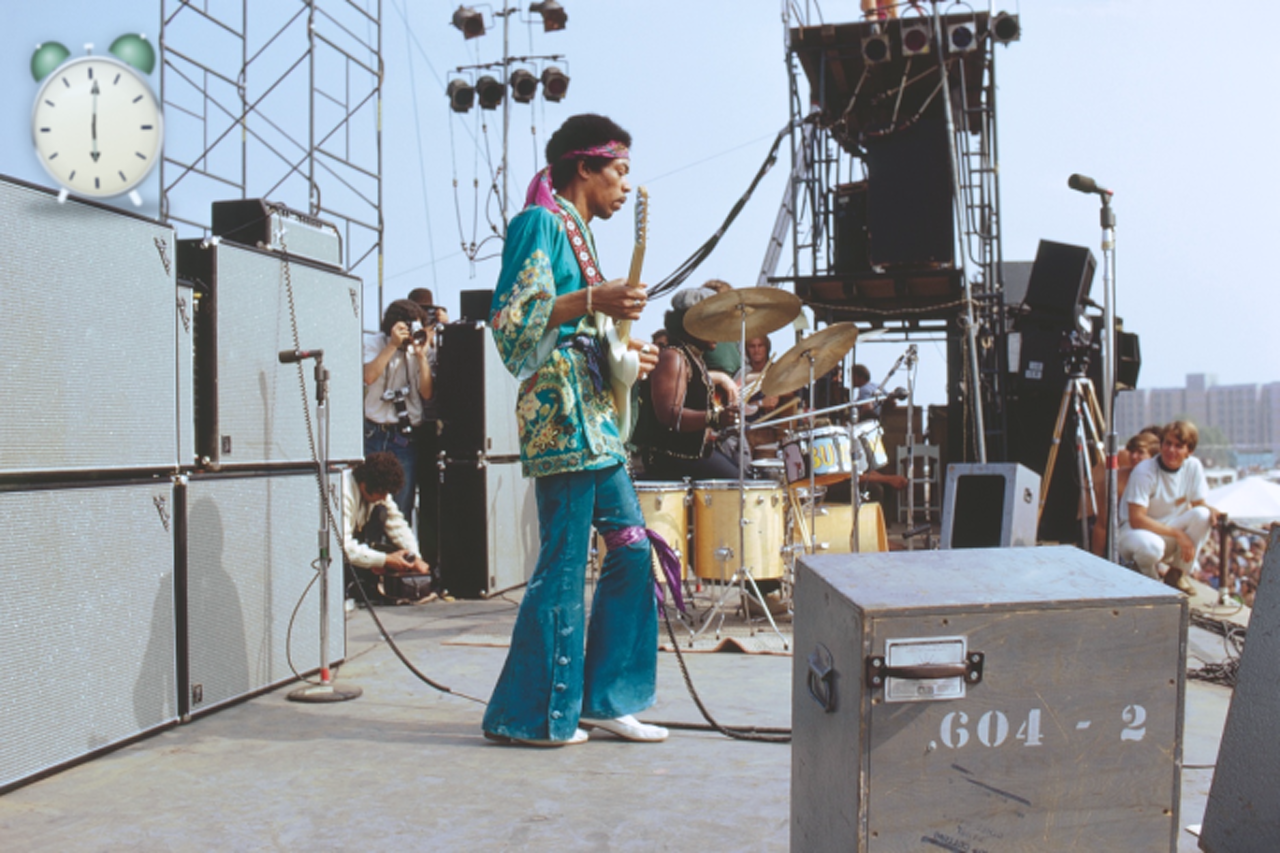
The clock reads **6:01**
